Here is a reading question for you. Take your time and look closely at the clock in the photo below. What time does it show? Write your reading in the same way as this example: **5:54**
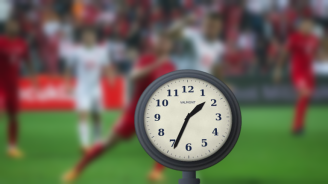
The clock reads **1:34**
